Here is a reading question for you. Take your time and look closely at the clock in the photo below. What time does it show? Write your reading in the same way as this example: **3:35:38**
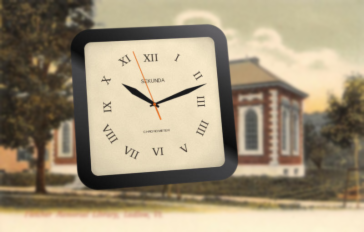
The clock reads **10:11:57**
